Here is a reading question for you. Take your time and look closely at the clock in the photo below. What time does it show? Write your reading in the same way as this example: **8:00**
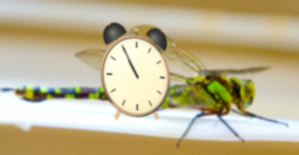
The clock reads **10:55**
